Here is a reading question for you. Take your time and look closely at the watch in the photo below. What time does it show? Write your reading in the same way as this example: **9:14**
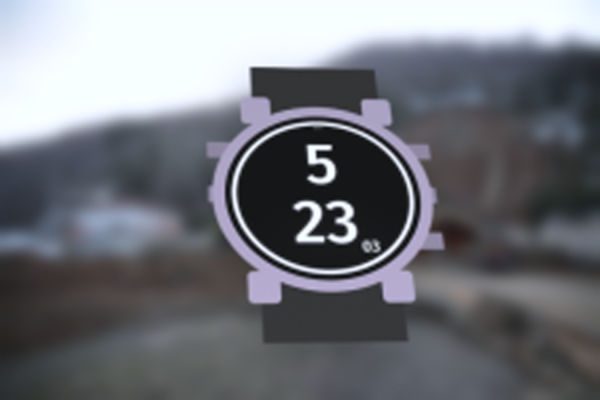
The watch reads **5:23**
